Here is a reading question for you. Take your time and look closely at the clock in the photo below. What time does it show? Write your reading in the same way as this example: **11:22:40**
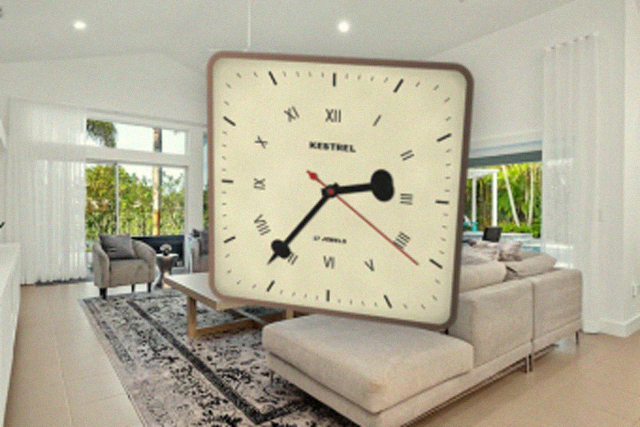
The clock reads **2:36:21**
